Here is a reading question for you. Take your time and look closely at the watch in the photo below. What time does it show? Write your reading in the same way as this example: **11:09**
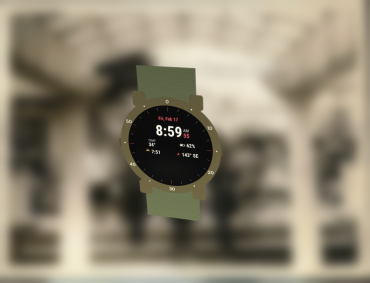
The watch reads **8:59**
